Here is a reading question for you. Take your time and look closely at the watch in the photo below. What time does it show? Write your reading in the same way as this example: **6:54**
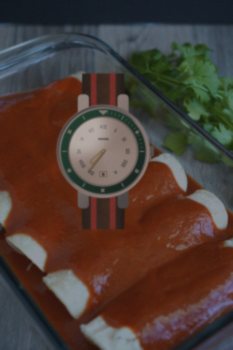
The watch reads **7:36**
